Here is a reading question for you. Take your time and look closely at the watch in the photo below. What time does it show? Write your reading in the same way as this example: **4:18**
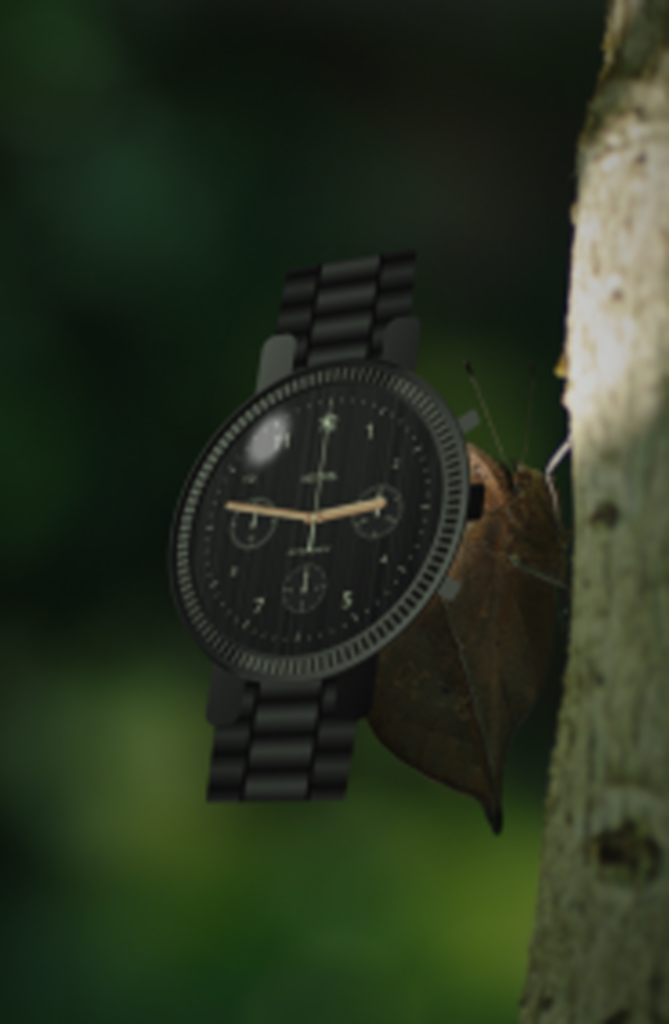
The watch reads **2:47**
